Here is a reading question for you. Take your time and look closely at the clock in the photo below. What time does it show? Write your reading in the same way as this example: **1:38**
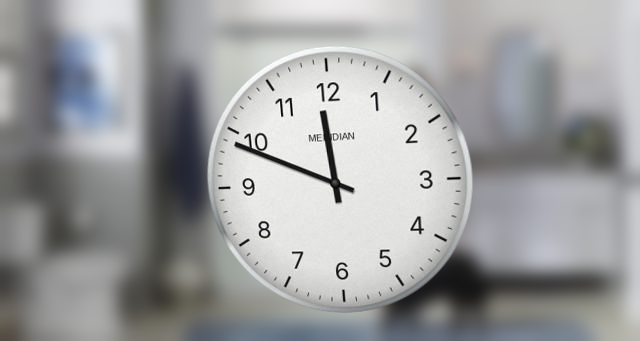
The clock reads **11:49**
